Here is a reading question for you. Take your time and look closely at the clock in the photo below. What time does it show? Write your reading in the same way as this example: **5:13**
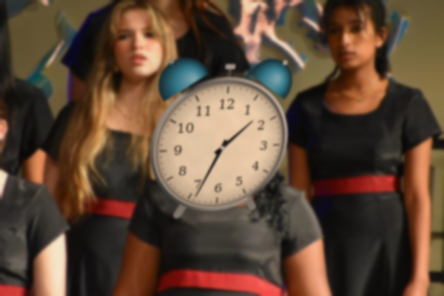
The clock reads **1:34**
